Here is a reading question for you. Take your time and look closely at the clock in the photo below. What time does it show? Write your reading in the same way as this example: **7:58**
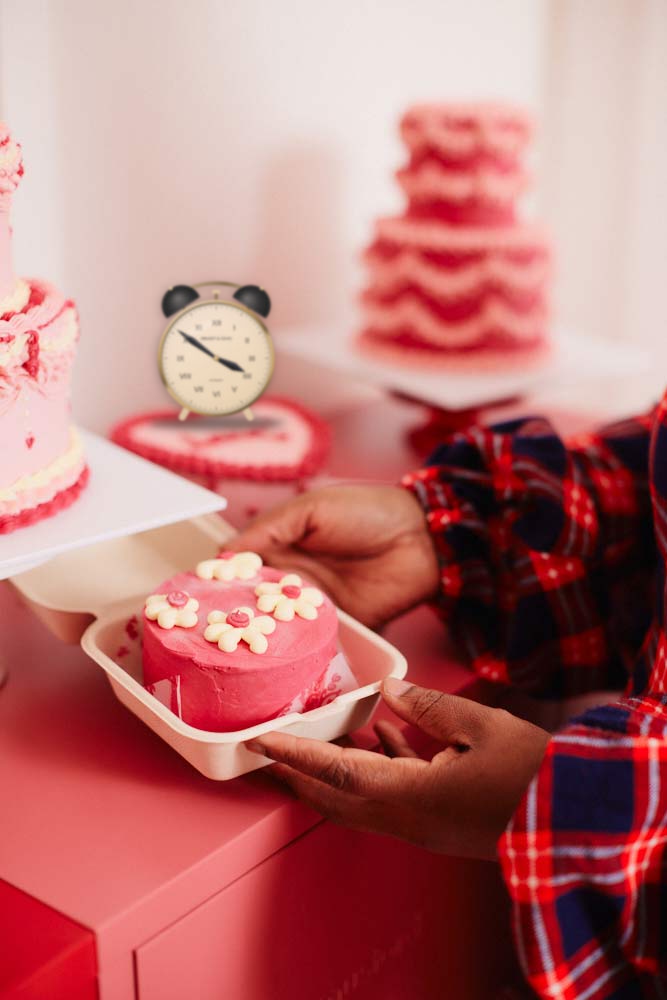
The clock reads **3:51**
